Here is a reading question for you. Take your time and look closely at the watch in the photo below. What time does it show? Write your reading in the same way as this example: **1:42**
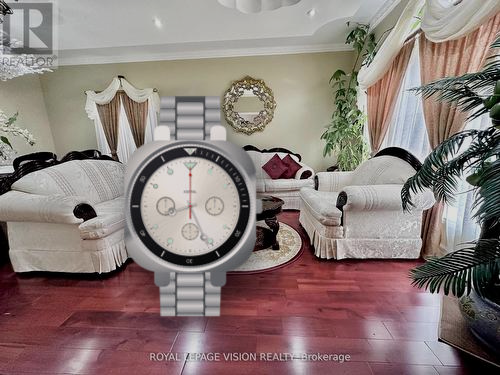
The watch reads **8:26**
